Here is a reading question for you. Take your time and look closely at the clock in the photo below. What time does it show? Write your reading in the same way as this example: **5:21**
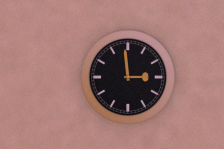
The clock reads **2:59**
